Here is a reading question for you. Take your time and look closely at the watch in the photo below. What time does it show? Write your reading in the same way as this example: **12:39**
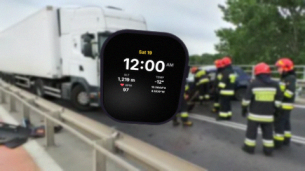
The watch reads **12:00**
